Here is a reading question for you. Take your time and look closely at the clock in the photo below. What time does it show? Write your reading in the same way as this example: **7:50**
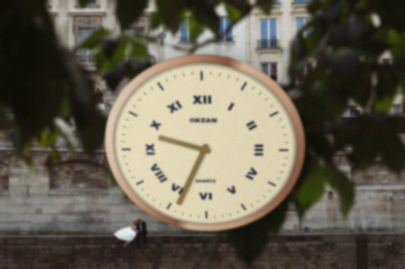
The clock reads **9:34**
